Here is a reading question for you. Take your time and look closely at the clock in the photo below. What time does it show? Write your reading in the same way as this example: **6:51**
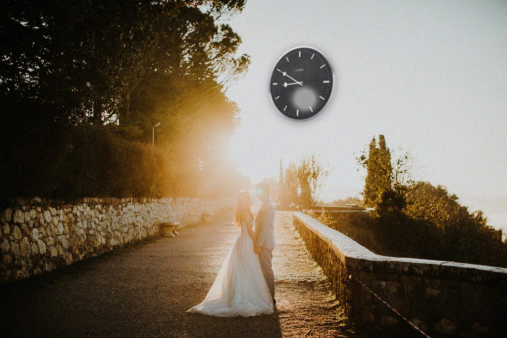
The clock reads **8:50**
